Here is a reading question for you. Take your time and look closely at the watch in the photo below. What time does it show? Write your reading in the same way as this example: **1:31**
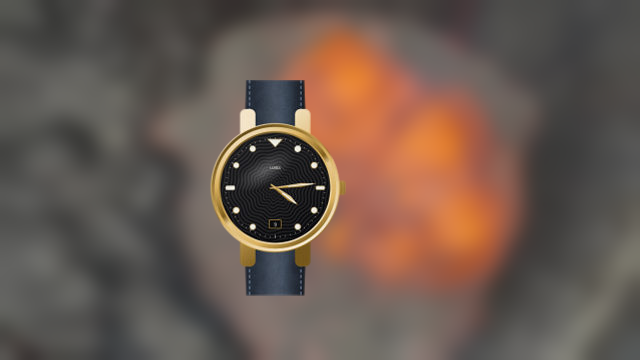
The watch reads **4:14**
